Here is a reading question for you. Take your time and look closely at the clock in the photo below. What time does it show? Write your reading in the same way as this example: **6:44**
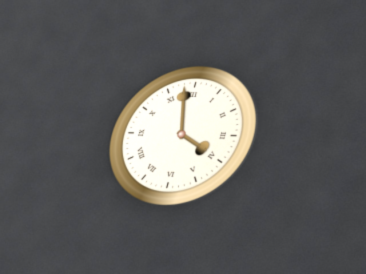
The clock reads **3:58**
